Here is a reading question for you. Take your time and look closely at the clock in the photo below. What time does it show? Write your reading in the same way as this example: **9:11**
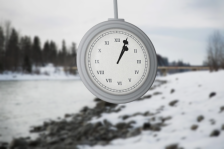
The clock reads **1:04**
